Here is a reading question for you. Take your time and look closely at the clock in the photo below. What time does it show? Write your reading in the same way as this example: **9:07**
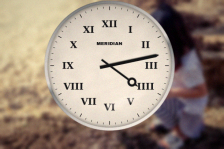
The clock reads **4:13**
